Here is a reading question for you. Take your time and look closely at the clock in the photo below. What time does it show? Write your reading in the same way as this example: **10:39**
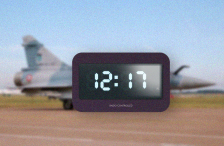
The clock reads **12:17**
